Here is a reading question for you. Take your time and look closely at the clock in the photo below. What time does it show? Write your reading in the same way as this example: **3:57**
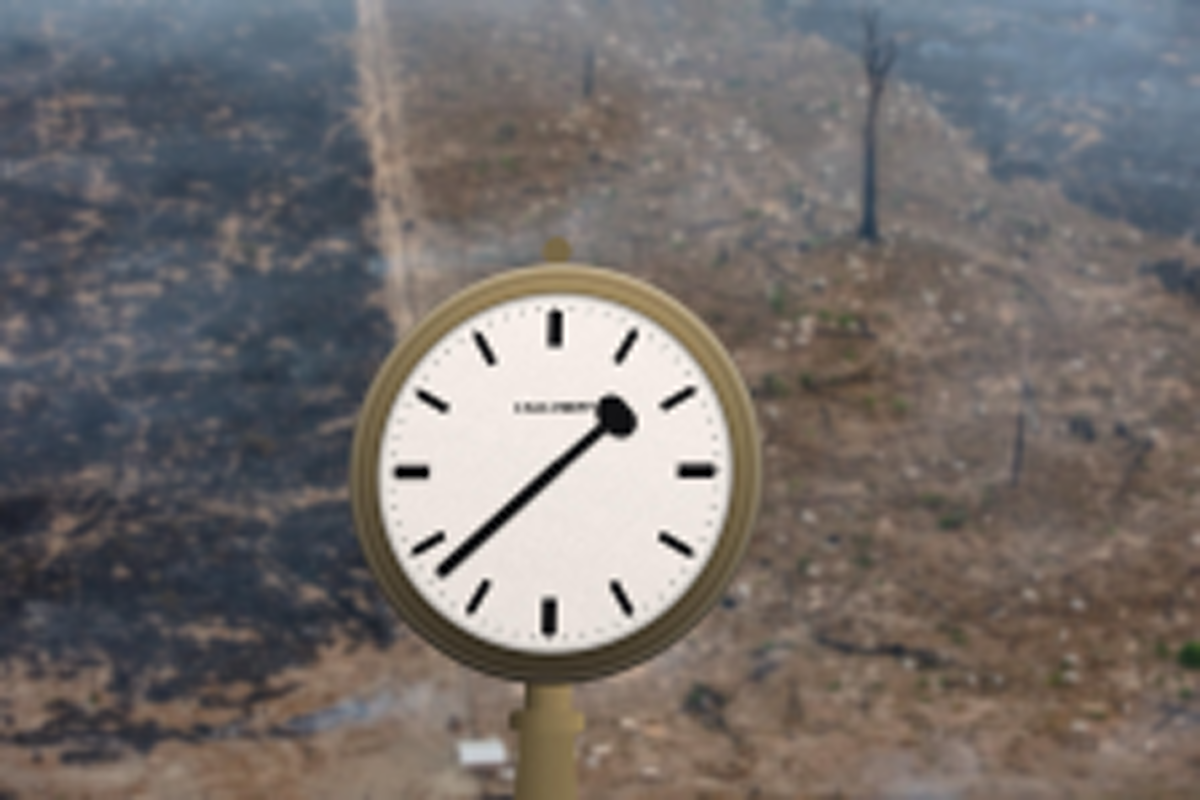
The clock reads **1:38**
